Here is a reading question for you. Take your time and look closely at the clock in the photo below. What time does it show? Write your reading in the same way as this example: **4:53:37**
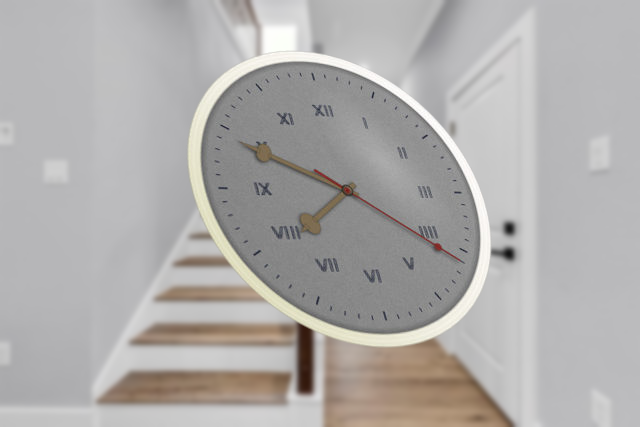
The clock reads **7:49:21**
